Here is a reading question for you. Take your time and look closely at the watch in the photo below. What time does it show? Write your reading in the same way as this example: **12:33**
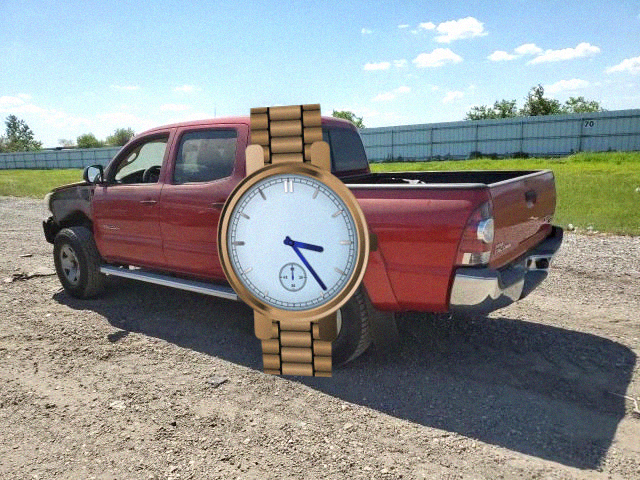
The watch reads **3:24**
